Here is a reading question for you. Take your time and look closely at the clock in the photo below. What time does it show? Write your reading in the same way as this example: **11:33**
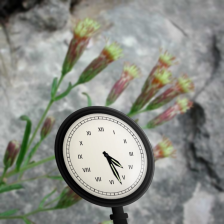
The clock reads **4:27**
